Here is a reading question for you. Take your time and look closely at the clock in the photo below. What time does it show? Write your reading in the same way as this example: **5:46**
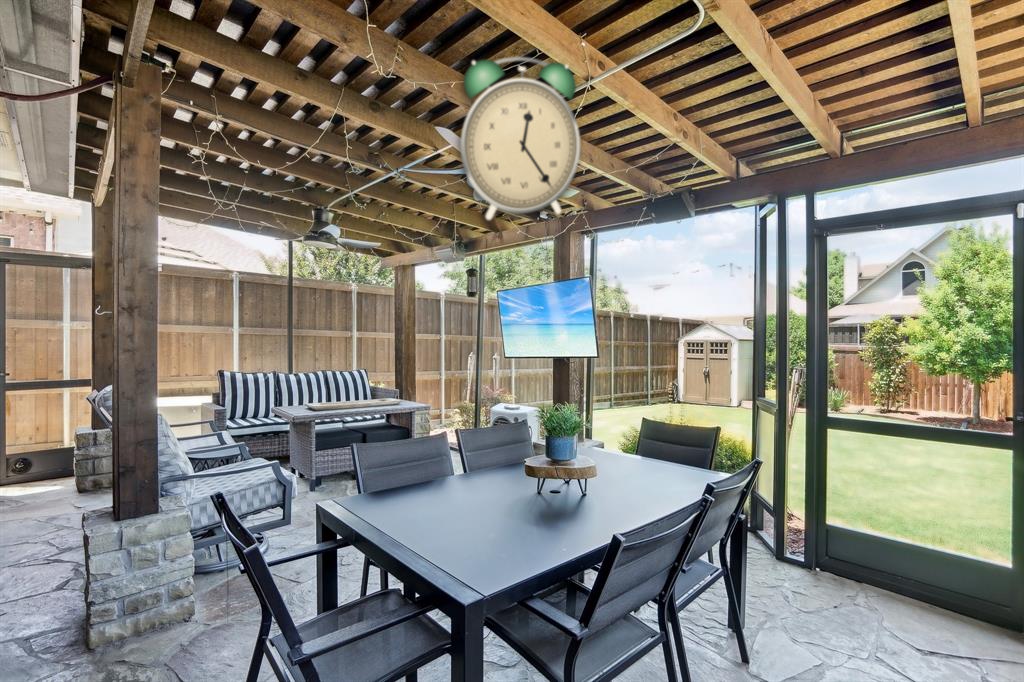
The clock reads **12:24**
